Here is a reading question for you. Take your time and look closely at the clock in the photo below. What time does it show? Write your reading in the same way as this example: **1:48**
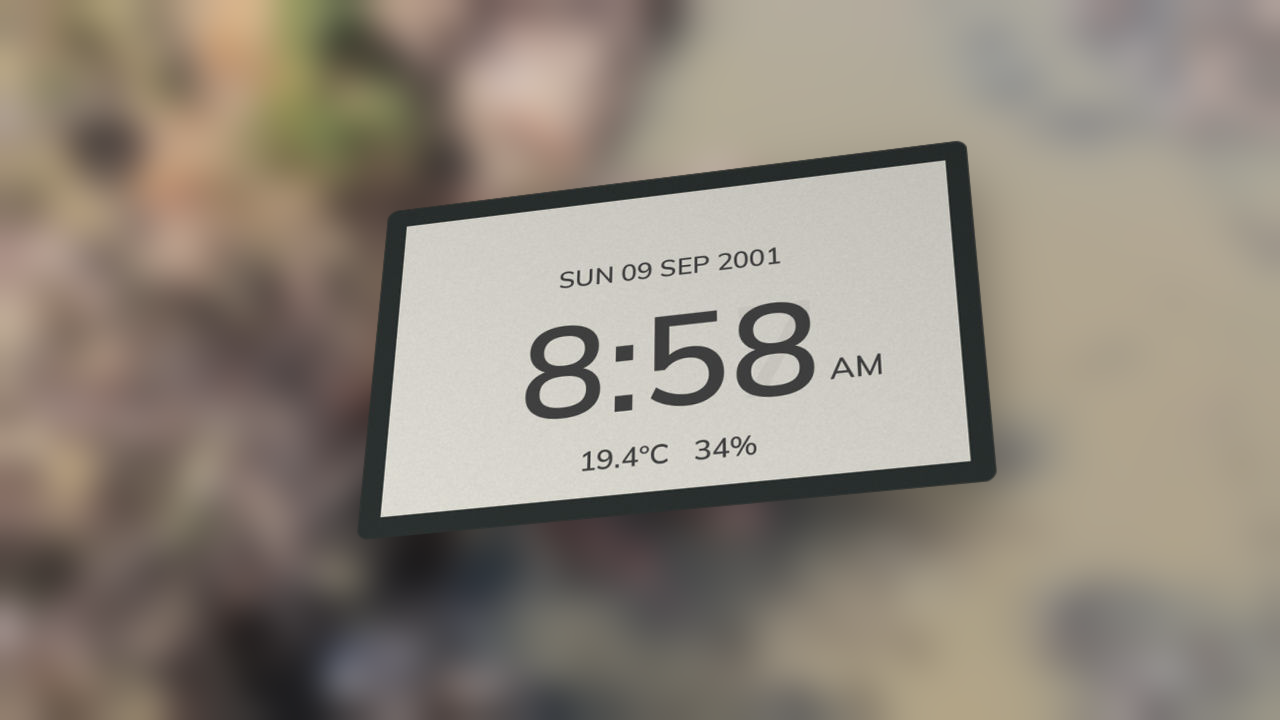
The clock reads **8:58**
